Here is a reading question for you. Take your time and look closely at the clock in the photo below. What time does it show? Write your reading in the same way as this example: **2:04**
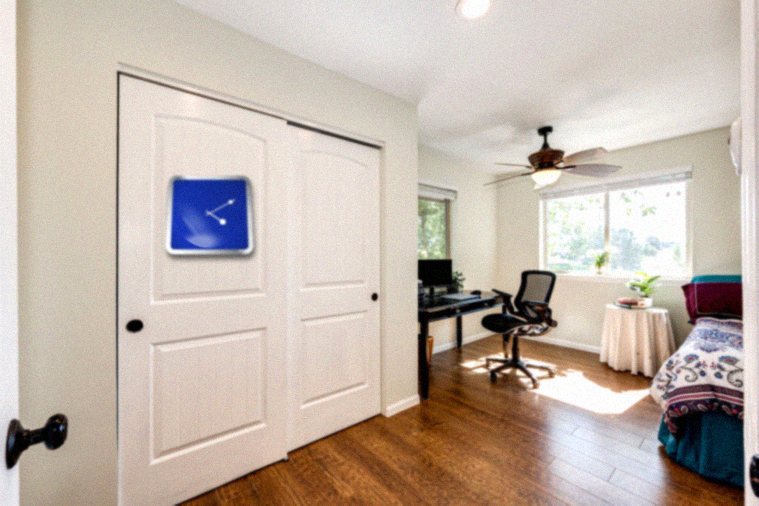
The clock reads **4:10**
